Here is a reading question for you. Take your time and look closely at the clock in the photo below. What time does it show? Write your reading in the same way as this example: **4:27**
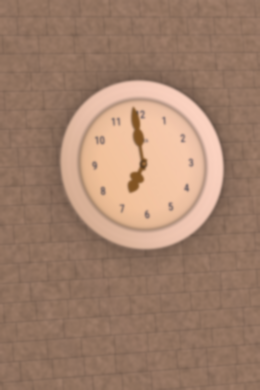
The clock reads **6:59**
